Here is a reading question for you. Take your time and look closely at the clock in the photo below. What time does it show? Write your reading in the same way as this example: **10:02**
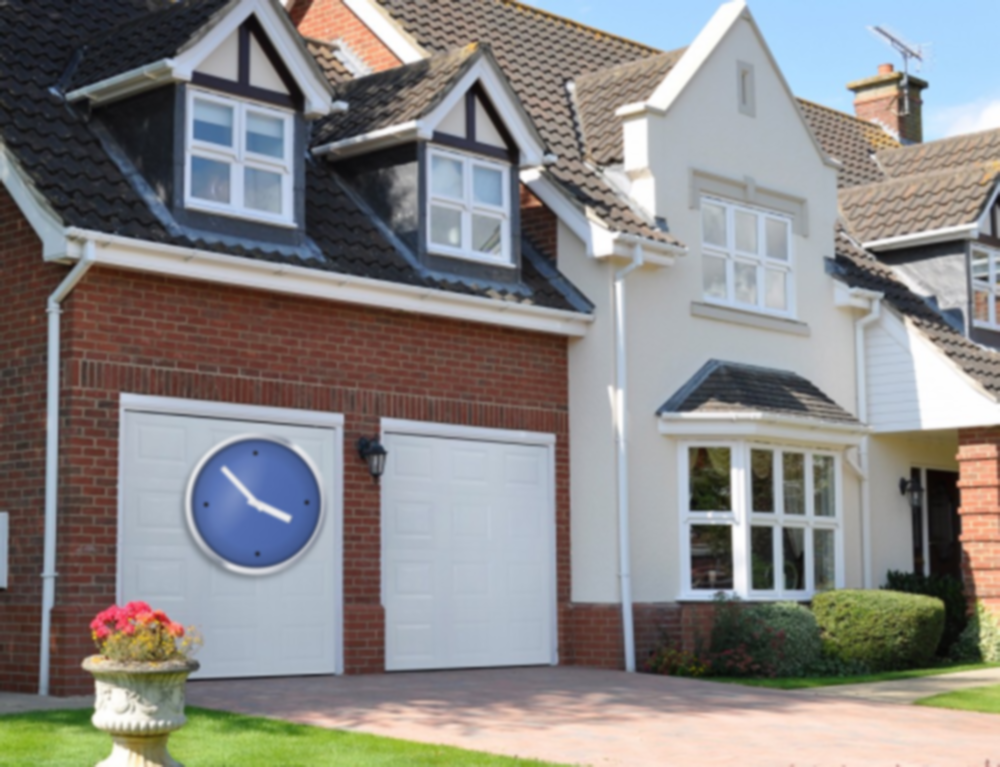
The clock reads **3:53**
